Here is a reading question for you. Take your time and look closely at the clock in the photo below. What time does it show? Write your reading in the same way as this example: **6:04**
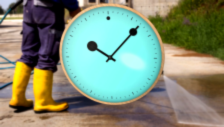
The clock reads **10:07**
